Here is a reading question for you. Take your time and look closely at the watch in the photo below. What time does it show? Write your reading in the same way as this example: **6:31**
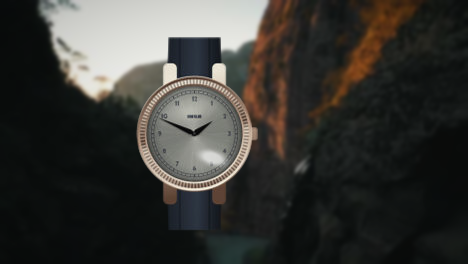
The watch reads **1:49**
